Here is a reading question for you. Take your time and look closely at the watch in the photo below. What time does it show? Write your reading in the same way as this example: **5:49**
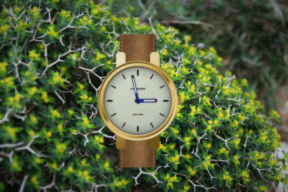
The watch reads **2:58**
